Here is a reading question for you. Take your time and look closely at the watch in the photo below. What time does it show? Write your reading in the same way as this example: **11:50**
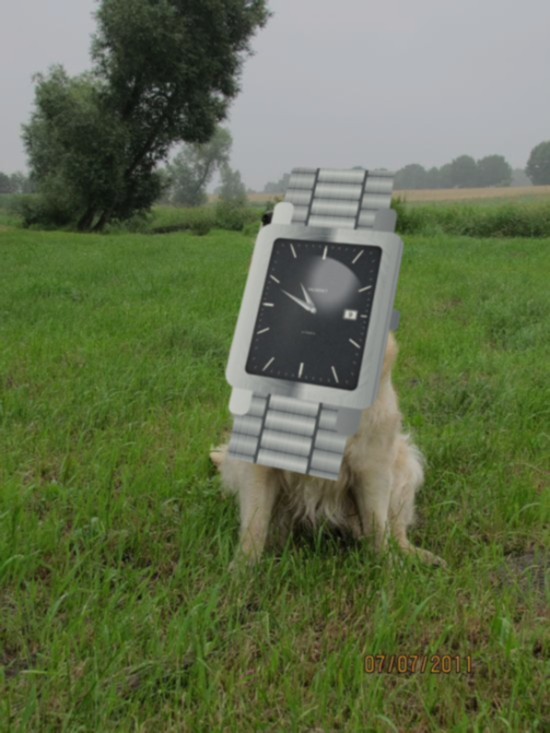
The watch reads **10:49**
